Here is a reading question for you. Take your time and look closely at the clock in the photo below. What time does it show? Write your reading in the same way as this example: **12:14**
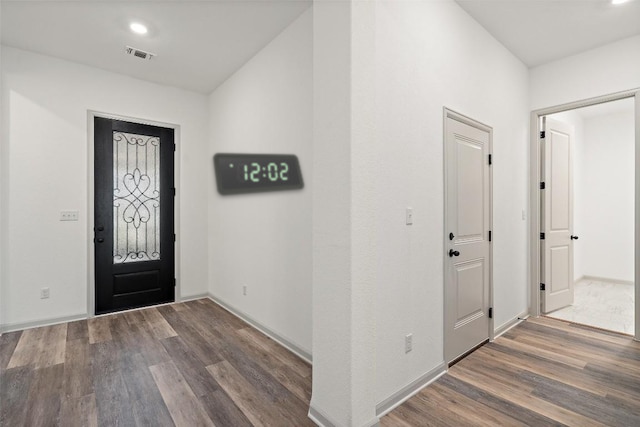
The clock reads **12:02**
